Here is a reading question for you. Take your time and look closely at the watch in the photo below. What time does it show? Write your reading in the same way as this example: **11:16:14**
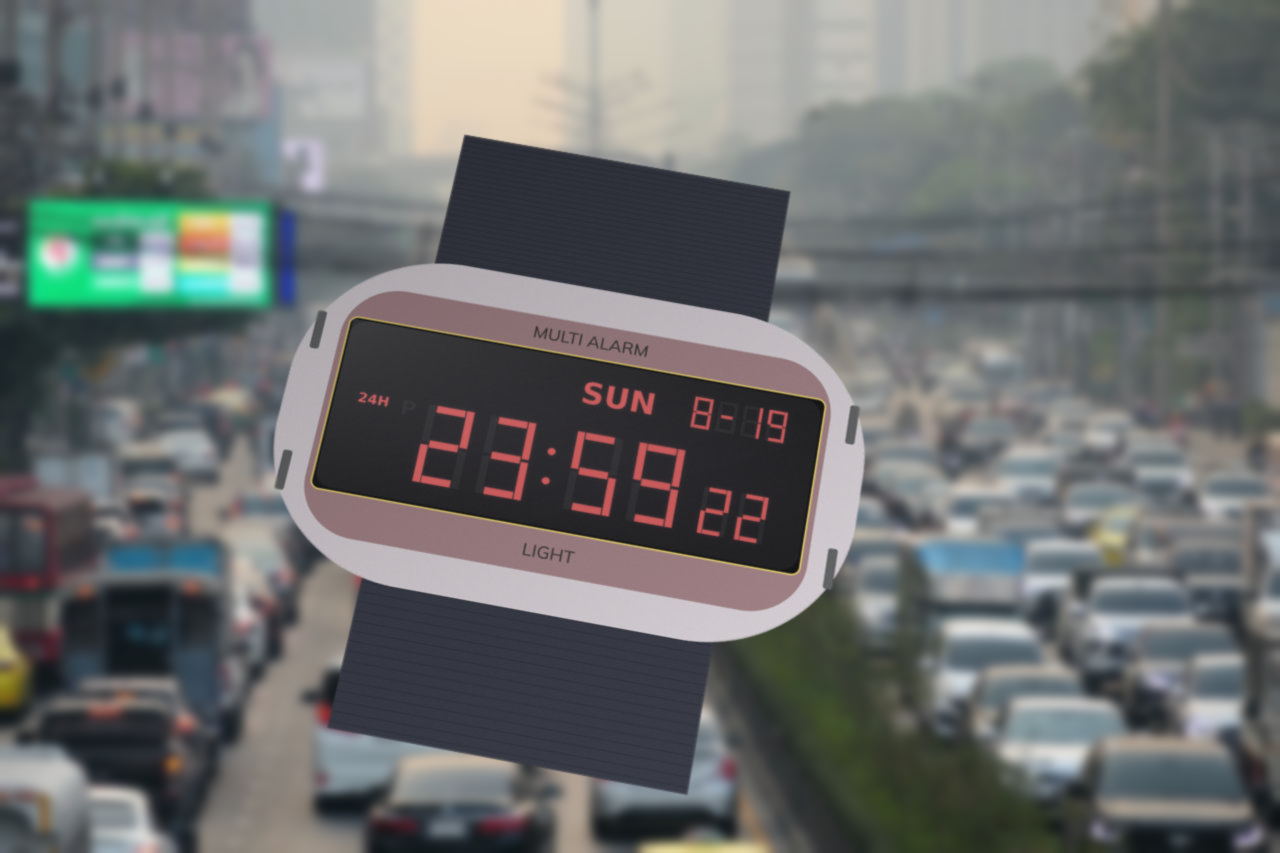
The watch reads **23:59:22**
